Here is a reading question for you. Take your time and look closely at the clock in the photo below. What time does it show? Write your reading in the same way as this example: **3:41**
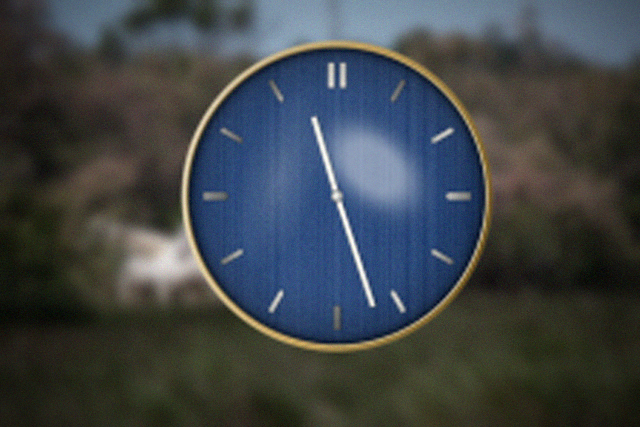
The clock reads **11:27**
